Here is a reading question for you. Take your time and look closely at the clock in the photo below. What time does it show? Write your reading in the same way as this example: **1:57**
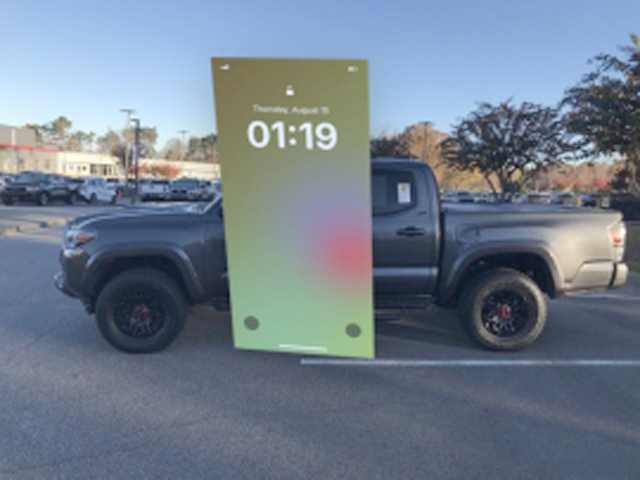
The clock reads **1:19**
